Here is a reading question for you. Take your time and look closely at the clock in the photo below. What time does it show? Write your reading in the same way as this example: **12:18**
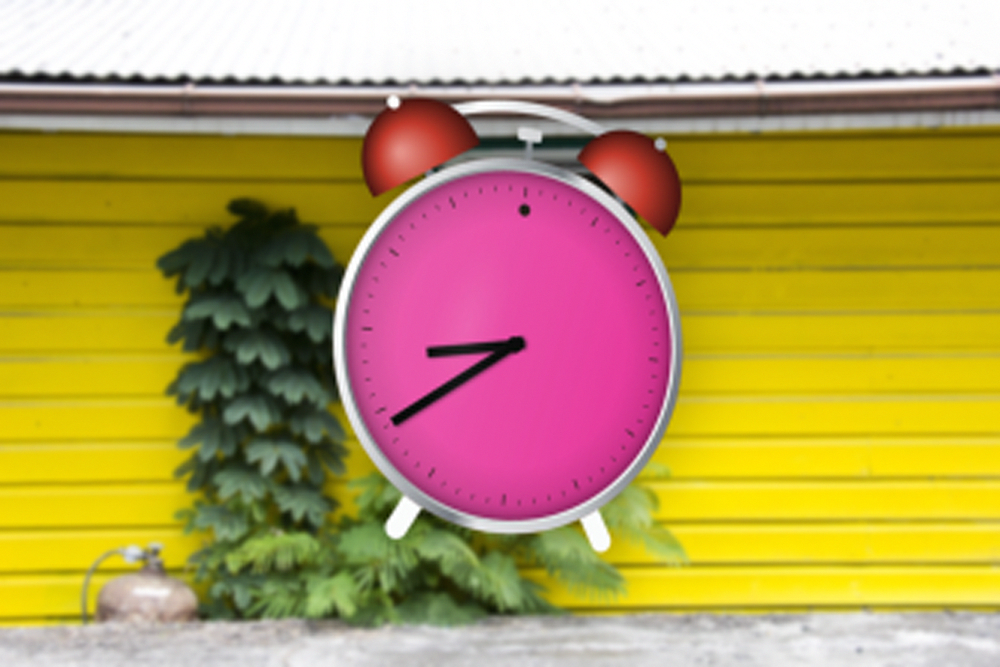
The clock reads **8:39**
